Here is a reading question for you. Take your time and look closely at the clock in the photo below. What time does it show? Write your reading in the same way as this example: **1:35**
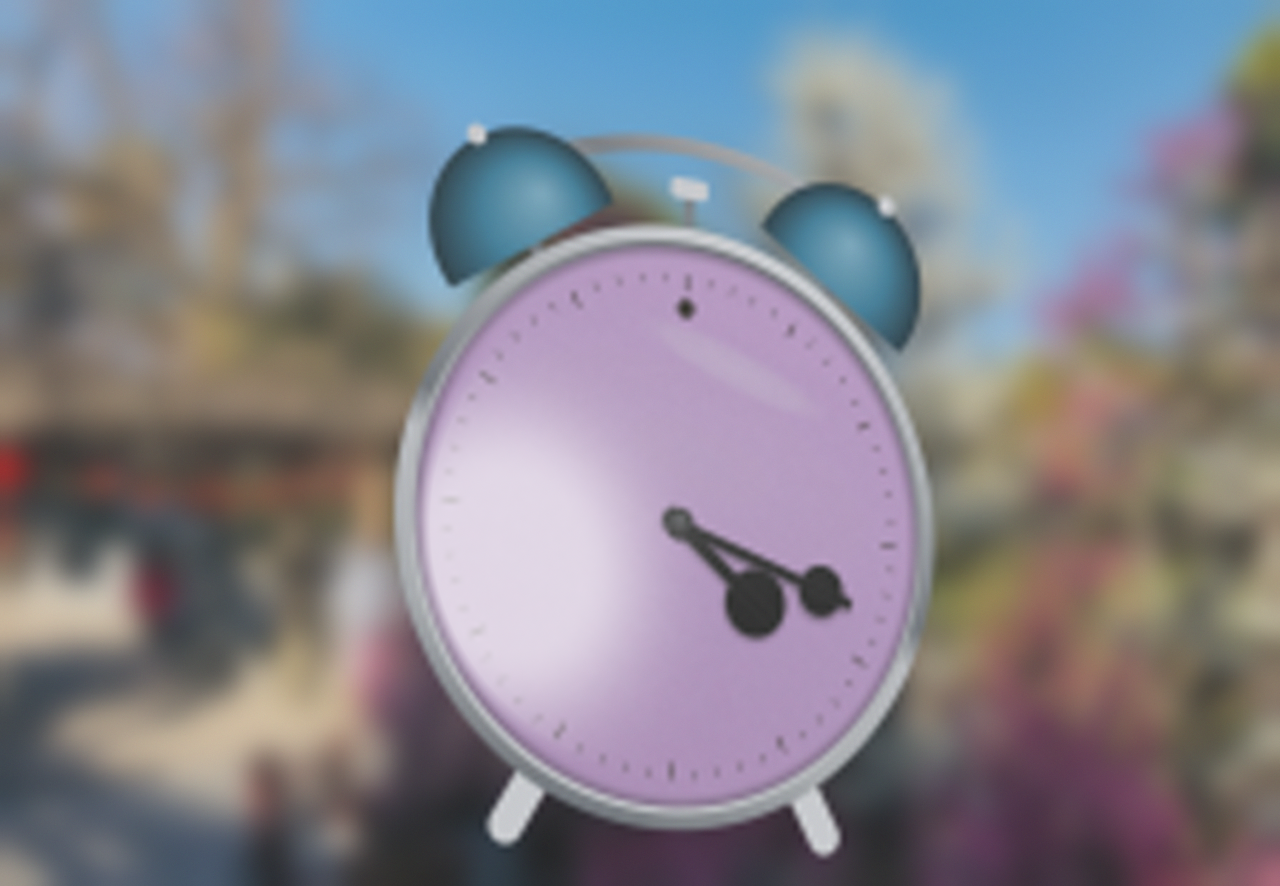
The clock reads **4:18**
